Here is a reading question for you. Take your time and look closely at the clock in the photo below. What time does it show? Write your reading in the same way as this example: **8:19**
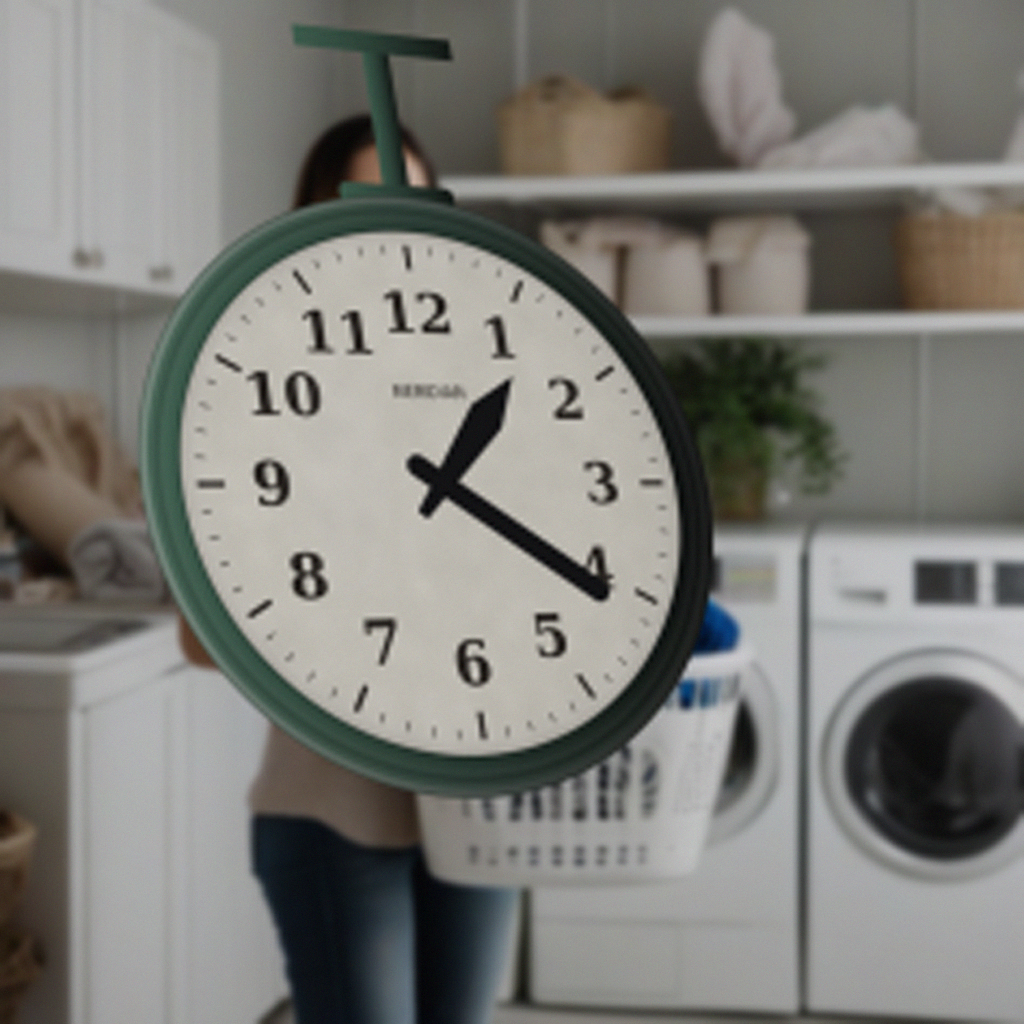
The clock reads **1:21**
